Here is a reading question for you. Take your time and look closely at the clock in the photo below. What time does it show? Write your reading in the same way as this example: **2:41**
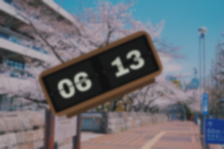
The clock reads **6:13**
